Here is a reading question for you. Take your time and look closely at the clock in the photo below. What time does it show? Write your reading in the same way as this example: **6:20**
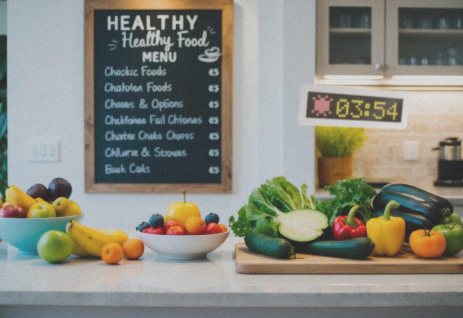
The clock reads **3:54**
